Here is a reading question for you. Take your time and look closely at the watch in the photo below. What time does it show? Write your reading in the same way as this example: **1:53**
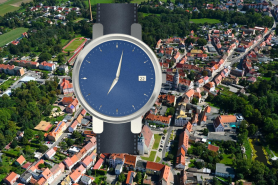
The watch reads **7:02**
